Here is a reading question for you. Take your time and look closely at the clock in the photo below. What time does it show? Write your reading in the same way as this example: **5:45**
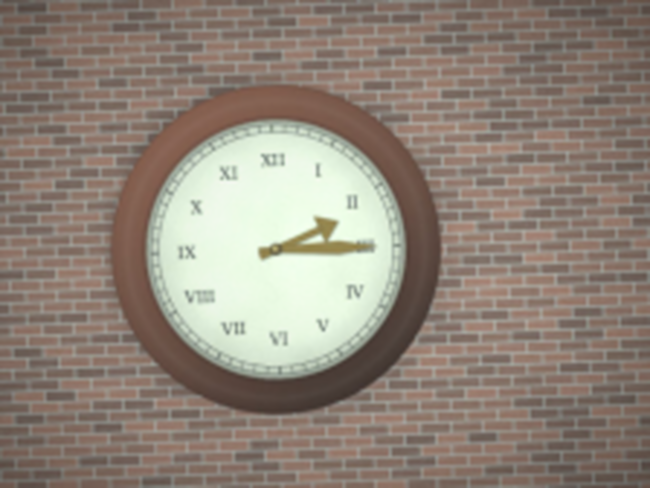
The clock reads **2:15**
